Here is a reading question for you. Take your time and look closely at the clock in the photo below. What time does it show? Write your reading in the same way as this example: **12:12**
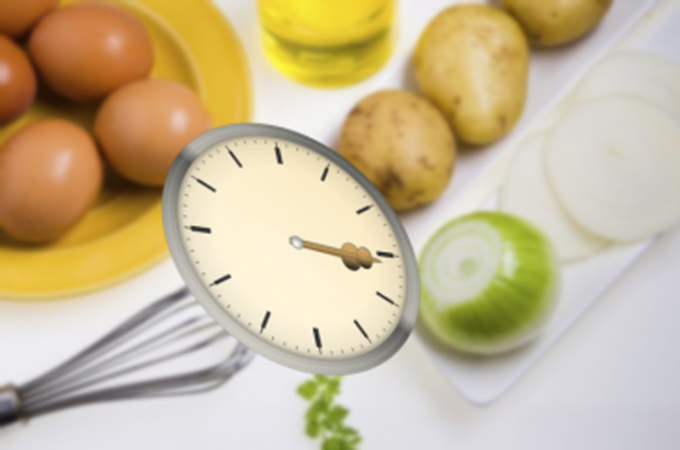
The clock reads **3:16**
